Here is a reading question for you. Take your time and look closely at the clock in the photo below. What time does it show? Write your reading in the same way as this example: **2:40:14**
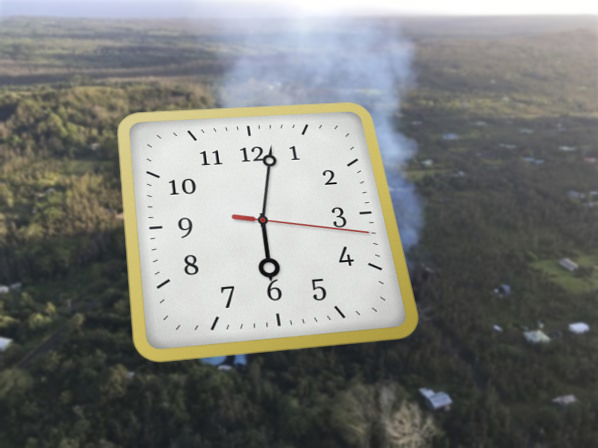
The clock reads **6:02:17**
